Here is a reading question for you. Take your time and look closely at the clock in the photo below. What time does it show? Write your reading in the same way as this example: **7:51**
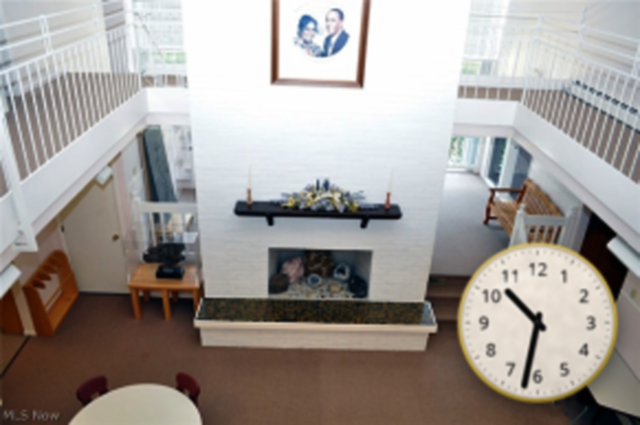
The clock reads **10:32**
